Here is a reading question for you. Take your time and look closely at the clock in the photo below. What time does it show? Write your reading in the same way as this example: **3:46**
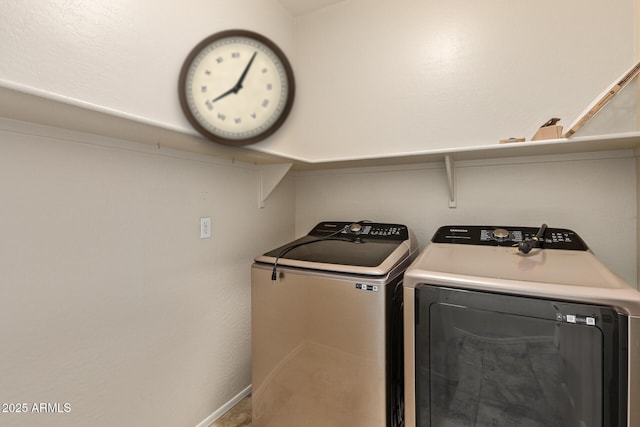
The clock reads **8:05**
